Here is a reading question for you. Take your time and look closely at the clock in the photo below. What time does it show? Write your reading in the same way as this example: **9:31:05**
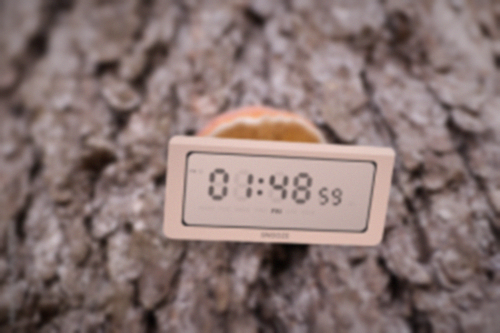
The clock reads **1:48:59**
